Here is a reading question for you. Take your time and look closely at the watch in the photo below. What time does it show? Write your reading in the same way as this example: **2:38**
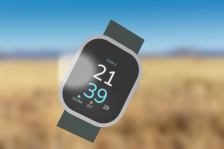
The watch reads **21:39**
